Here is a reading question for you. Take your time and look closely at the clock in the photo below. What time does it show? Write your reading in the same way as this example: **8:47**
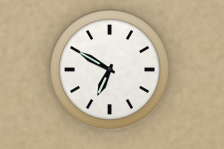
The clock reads **6:50**
